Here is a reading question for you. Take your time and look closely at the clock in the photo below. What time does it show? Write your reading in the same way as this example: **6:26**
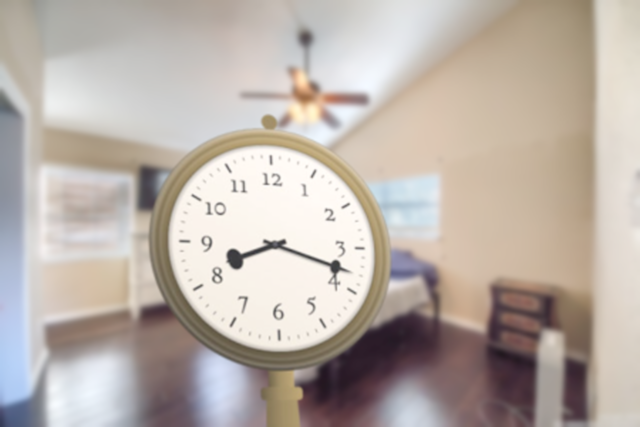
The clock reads **8:18**
